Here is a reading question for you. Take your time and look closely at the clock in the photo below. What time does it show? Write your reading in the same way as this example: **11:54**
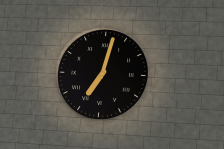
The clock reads **7:02**
